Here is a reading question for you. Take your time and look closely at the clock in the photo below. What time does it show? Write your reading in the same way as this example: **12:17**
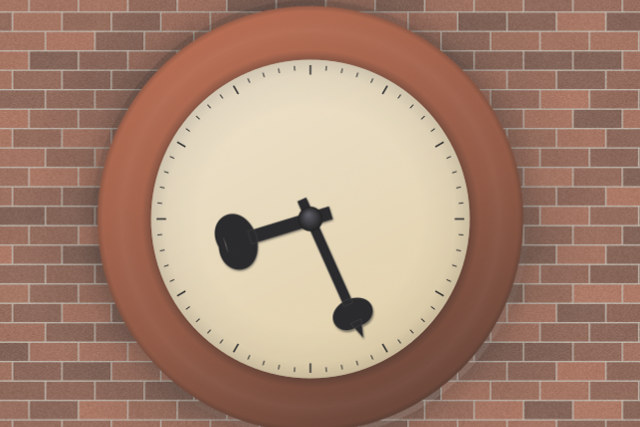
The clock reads **8:26**
